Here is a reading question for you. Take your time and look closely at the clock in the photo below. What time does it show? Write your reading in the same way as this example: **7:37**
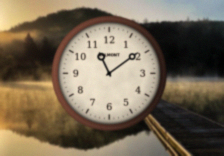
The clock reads **11:09**
